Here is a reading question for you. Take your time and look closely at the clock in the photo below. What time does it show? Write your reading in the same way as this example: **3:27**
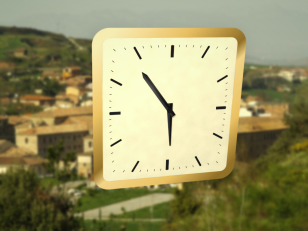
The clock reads **5:54**
